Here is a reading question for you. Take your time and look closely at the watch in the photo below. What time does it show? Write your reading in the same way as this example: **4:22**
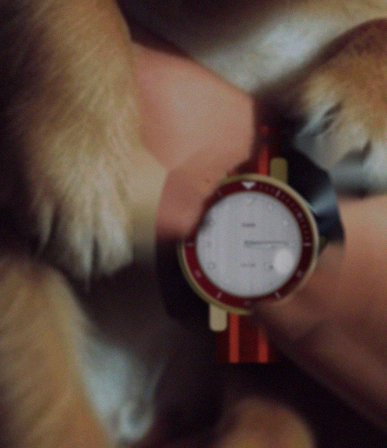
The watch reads **3:15**
